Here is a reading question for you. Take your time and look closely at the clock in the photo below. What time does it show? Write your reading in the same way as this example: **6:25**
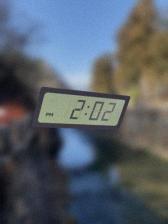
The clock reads **2:02**
